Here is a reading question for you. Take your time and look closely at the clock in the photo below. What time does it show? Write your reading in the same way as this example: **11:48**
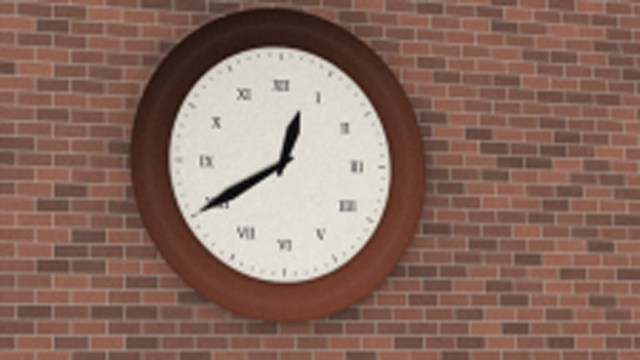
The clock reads **12:40**
